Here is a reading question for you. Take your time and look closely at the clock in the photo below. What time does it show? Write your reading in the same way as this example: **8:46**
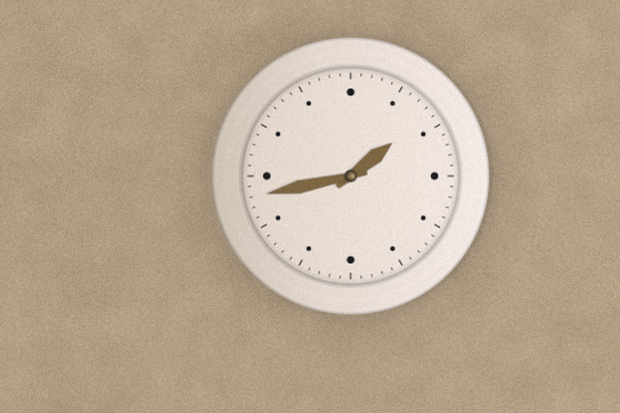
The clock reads **1:43**
